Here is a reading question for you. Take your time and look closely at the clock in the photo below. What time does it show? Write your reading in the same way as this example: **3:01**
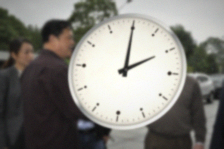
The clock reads **2:00**
